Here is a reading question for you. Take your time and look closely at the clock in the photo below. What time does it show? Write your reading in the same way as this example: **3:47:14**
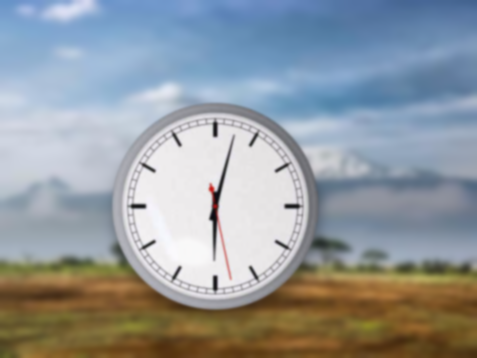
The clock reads **6:02:28**
